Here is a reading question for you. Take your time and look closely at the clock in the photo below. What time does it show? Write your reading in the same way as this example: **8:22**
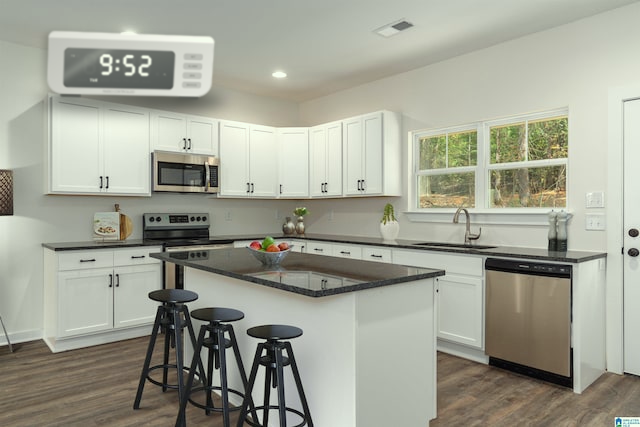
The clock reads **9:52**
